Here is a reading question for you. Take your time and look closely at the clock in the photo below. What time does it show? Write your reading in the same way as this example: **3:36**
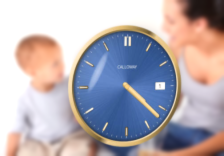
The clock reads **4:22**
